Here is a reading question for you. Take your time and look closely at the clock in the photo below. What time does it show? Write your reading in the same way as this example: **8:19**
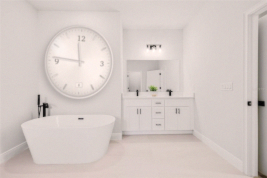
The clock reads **11:46**
